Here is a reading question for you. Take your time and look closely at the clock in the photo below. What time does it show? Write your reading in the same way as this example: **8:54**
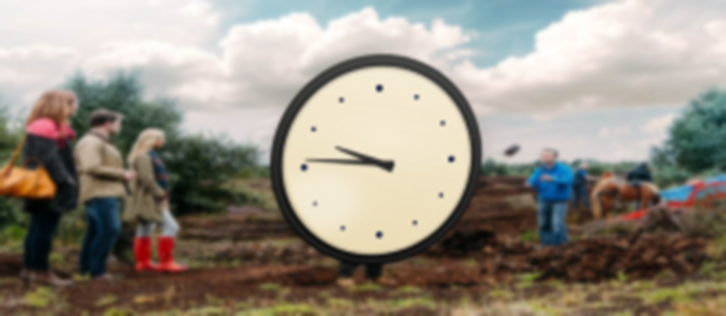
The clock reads **9:46**
